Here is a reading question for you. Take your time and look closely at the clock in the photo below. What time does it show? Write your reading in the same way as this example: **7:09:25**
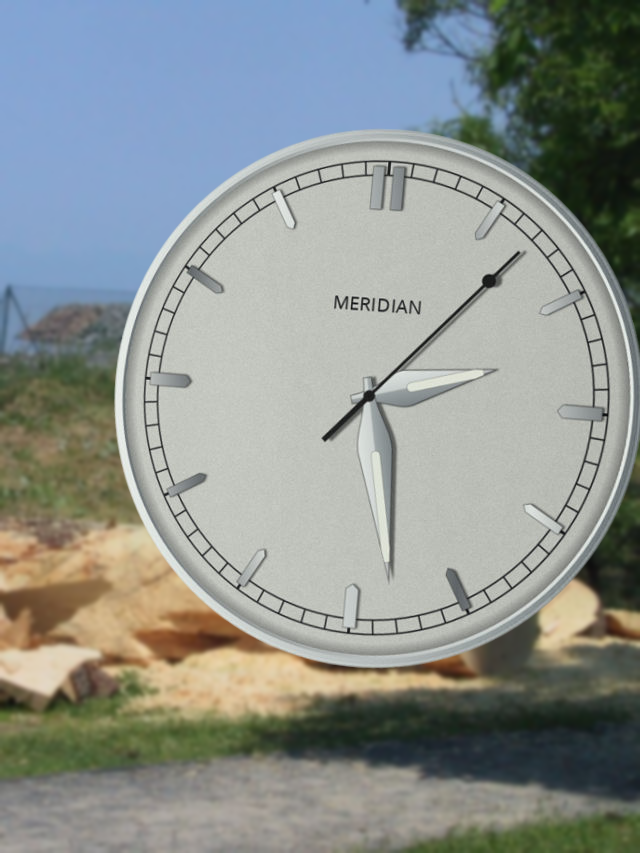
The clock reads **2:28:07**
